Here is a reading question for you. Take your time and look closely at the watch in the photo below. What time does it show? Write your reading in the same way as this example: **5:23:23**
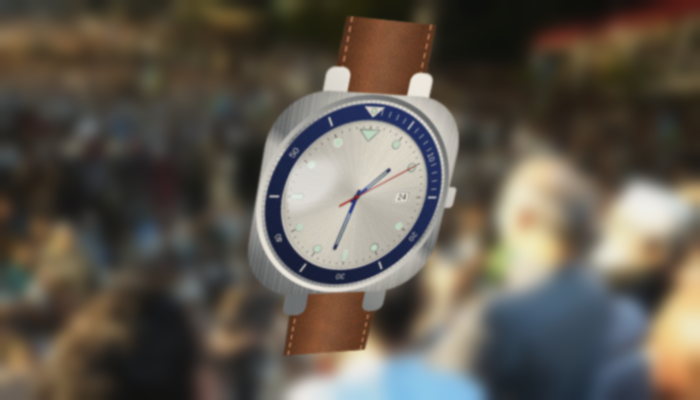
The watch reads **1:32:10**
